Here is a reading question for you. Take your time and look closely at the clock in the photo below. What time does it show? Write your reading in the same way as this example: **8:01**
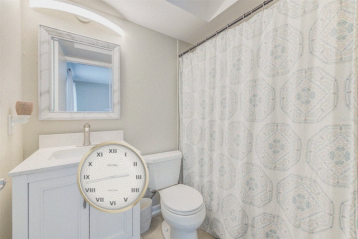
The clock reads **2:43**
